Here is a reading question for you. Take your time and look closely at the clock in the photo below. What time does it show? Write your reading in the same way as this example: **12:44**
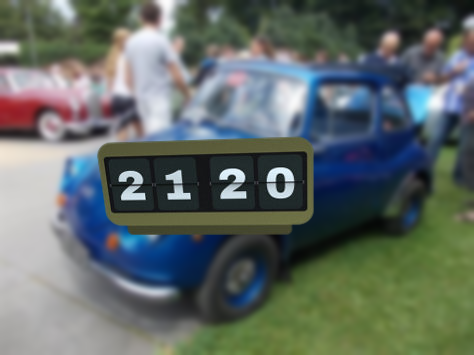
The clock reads **21:20**
